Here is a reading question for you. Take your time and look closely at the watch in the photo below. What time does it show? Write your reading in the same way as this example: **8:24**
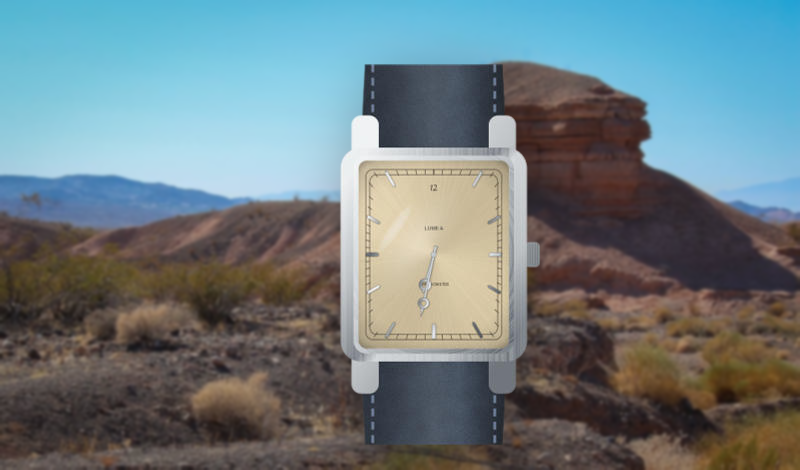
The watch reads **6:32**
